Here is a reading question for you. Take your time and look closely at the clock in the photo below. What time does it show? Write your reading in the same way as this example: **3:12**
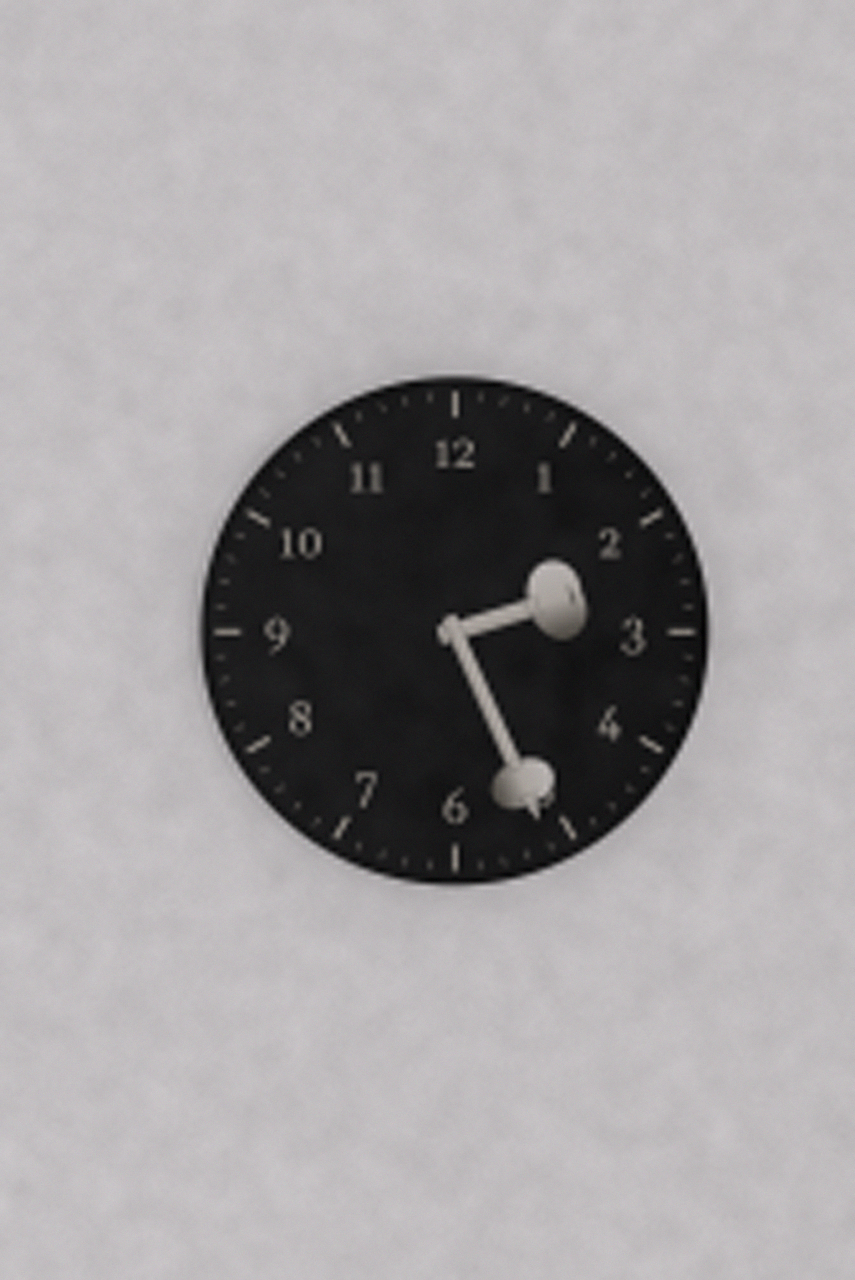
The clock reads **2:26**
